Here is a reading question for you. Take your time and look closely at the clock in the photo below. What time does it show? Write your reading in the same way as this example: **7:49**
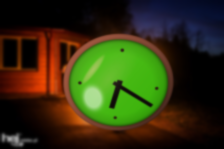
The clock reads **6:20**
